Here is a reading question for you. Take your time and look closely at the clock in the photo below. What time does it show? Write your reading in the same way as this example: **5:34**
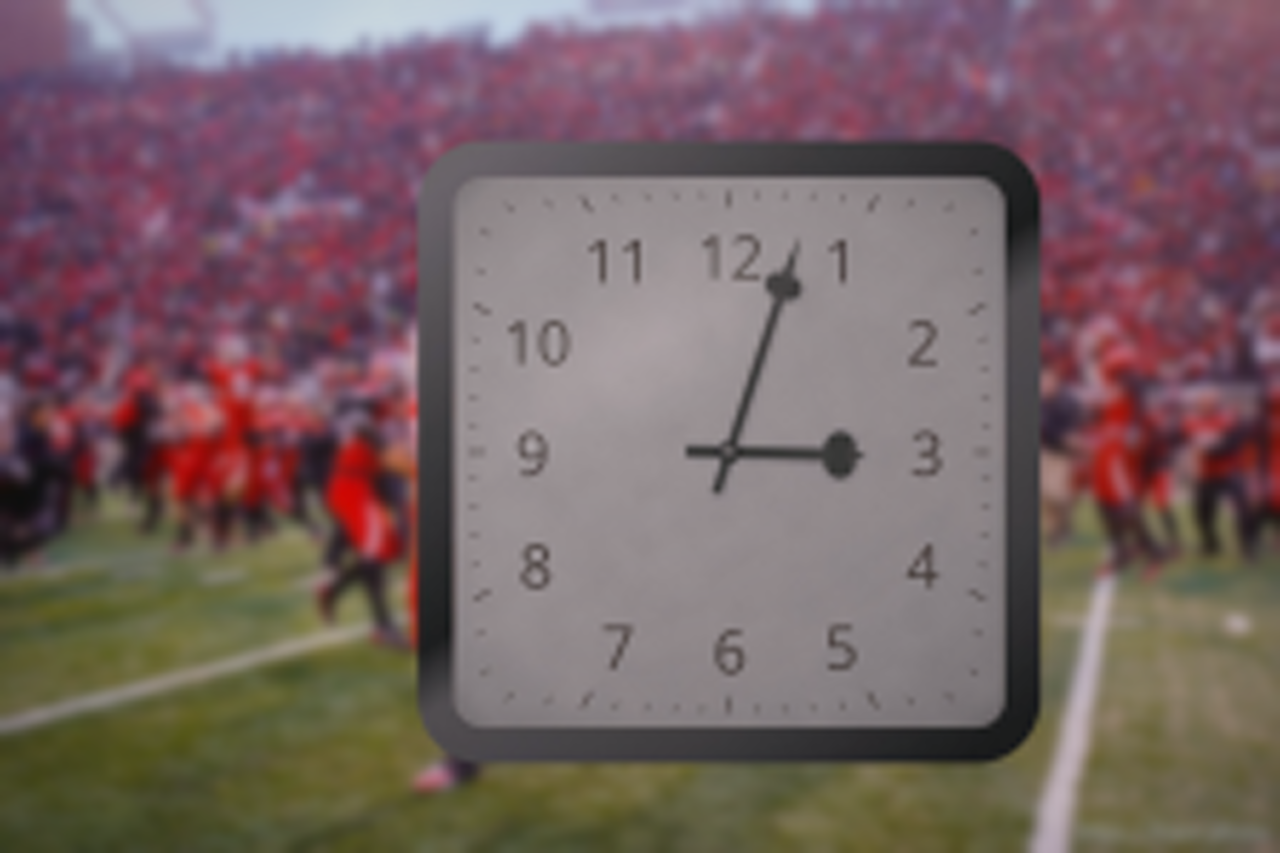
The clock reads **3:03**
